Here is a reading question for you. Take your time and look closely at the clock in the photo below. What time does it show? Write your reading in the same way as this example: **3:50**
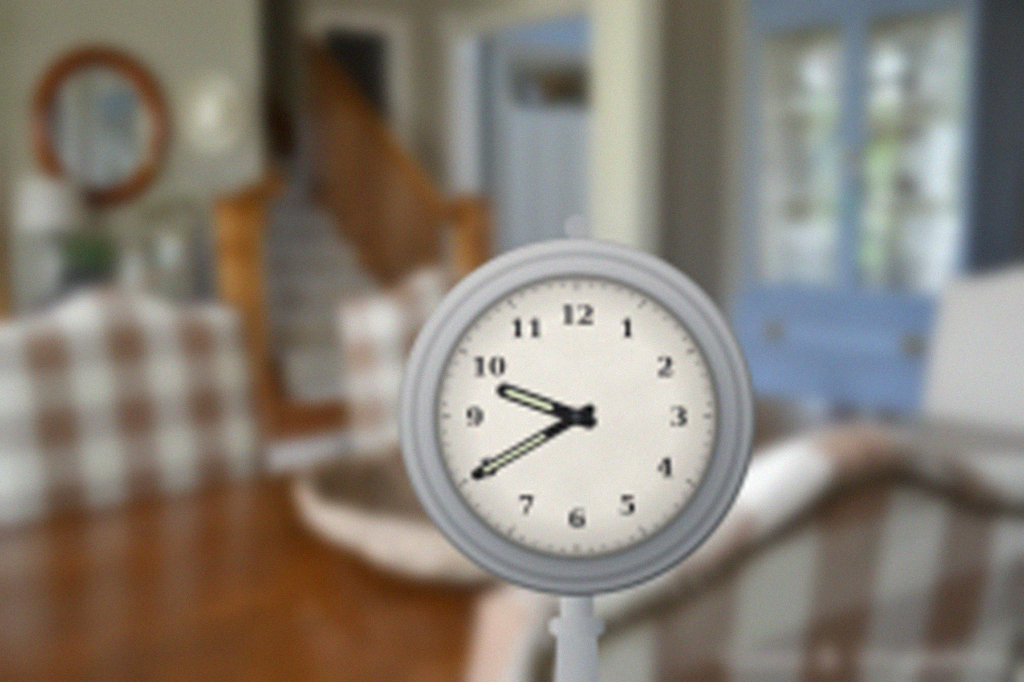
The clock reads **9:40**
